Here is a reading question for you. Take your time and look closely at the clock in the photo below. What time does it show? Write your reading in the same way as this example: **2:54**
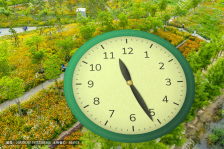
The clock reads **11:26**
